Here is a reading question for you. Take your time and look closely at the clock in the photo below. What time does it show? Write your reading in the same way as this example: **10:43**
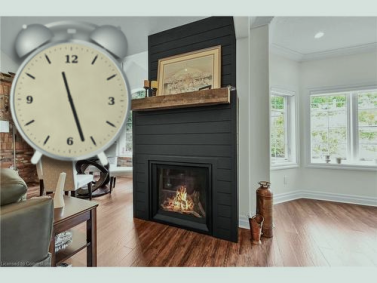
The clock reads **11:27**
